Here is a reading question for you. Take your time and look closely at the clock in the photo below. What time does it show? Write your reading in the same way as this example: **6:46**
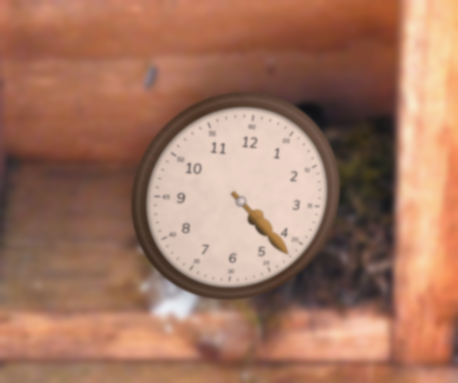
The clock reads **4:22**
